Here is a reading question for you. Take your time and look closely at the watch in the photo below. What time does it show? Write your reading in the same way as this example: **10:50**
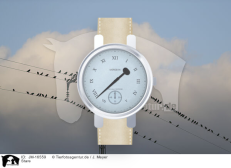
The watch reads **1:38**
